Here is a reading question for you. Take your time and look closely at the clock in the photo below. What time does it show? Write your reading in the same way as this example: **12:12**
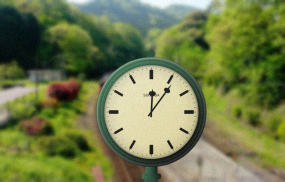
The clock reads **12:06**
